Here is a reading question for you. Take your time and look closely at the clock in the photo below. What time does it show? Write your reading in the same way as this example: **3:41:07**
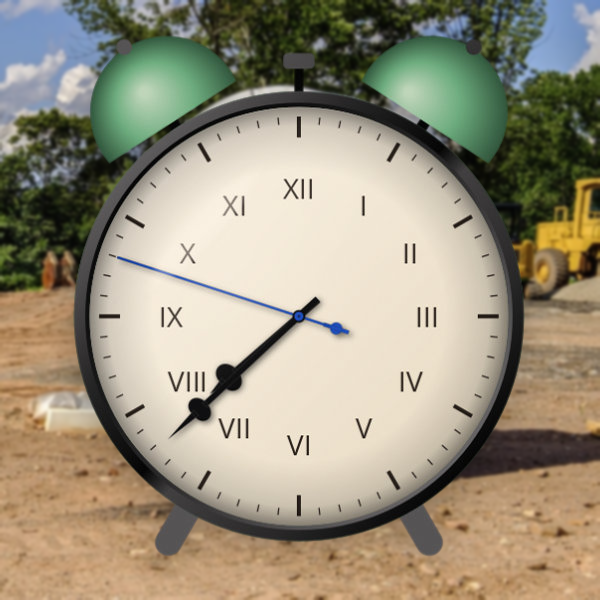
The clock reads **7:37:48**
